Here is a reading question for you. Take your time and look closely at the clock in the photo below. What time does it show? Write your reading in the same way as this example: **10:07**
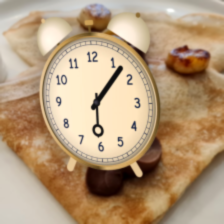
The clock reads **6:07**
